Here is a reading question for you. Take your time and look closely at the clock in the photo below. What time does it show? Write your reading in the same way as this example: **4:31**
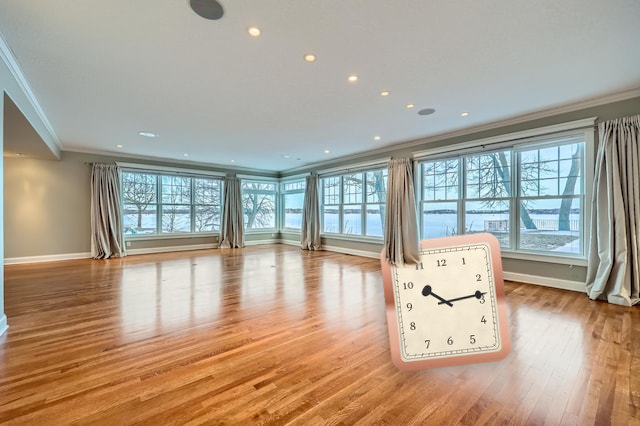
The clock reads **10:14**
